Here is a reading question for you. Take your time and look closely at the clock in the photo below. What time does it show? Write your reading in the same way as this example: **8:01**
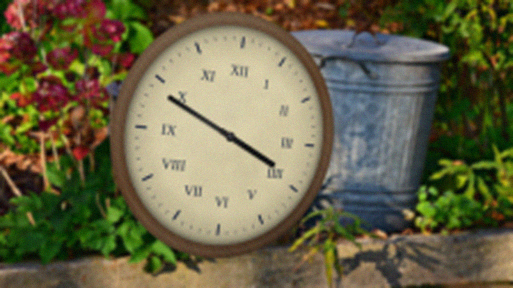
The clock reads **3:49**
